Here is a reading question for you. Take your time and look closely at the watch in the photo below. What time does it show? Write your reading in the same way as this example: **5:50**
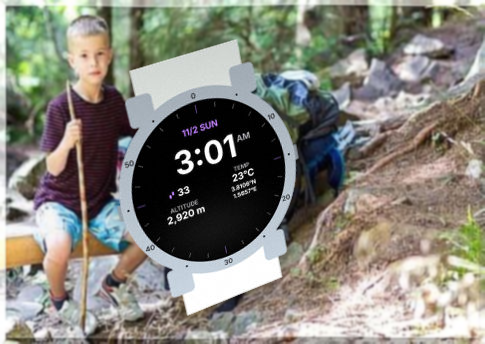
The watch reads **3:01**
